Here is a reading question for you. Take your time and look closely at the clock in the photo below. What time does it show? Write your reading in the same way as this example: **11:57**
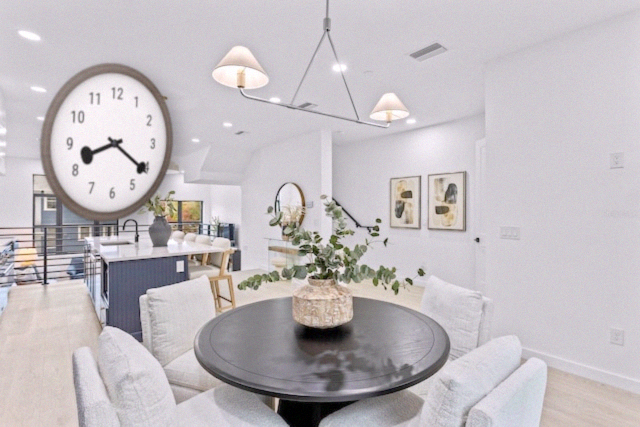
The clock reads **8:21**
